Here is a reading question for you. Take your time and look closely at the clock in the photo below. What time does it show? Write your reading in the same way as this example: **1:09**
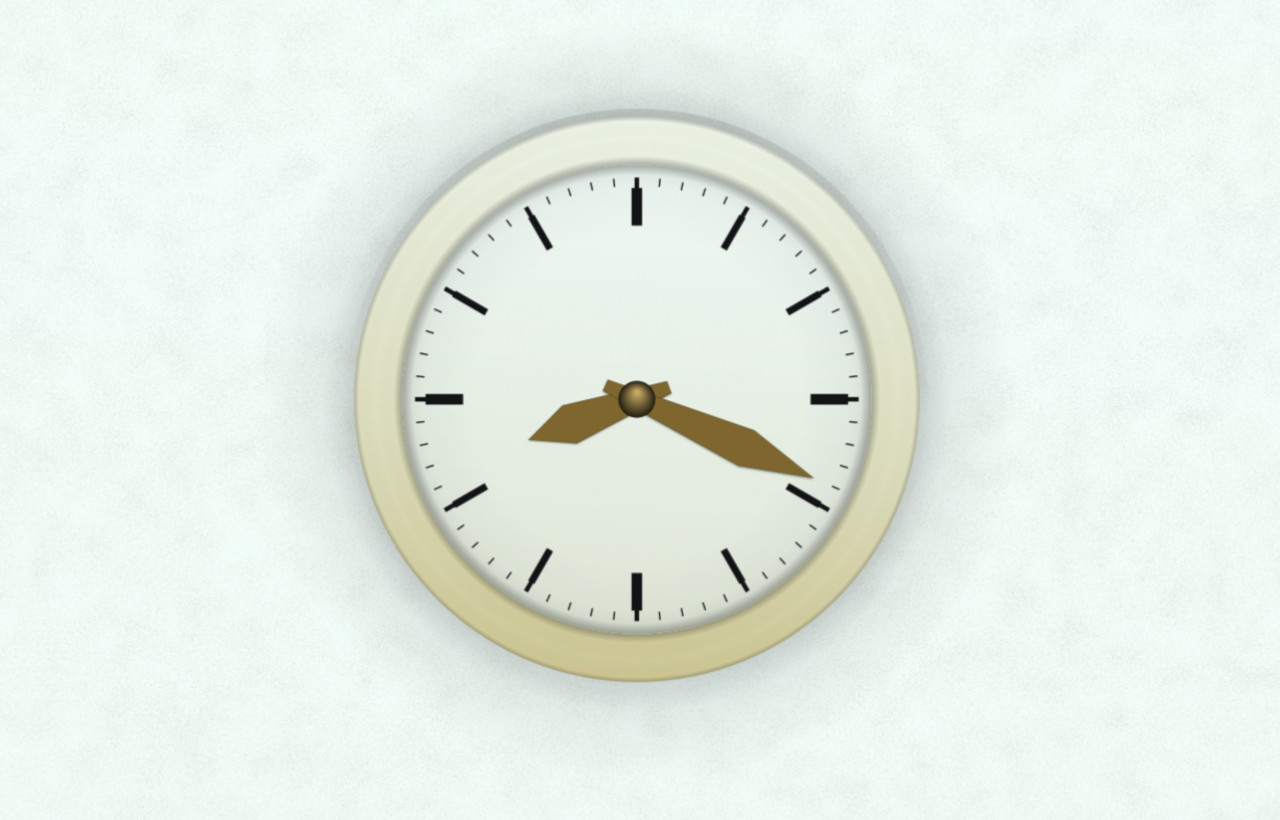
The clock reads **8:19**
